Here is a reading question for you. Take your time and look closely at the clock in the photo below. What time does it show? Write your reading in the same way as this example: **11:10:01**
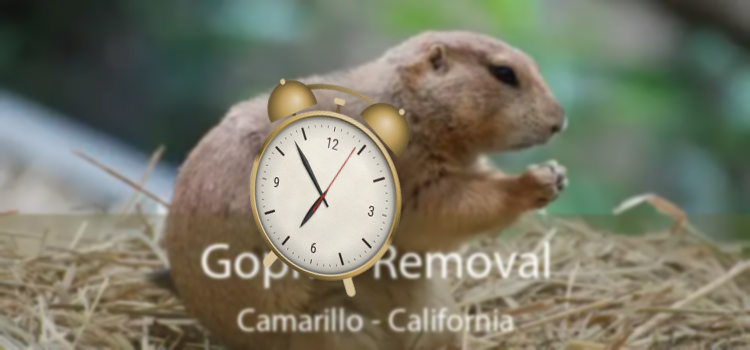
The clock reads **6:53:04**
